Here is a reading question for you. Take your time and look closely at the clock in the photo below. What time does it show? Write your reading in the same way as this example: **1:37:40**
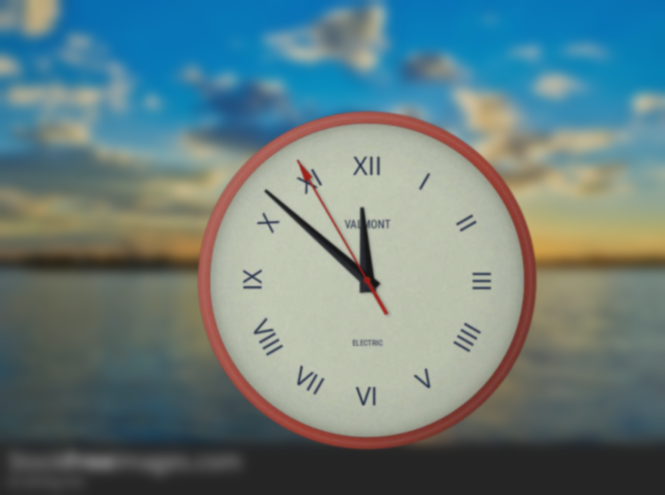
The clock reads **11:51:55**
